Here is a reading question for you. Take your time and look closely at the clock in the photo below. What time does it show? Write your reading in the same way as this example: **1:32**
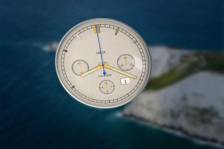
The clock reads **8:20**
